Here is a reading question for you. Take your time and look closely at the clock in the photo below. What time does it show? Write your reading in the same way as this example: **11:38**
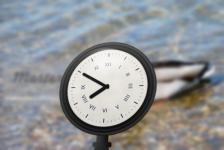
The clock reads **7:50**
